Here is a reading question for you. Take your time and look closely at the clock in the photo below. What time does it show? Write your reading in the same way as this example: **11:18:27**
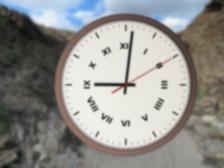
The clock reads **9:01:10**
